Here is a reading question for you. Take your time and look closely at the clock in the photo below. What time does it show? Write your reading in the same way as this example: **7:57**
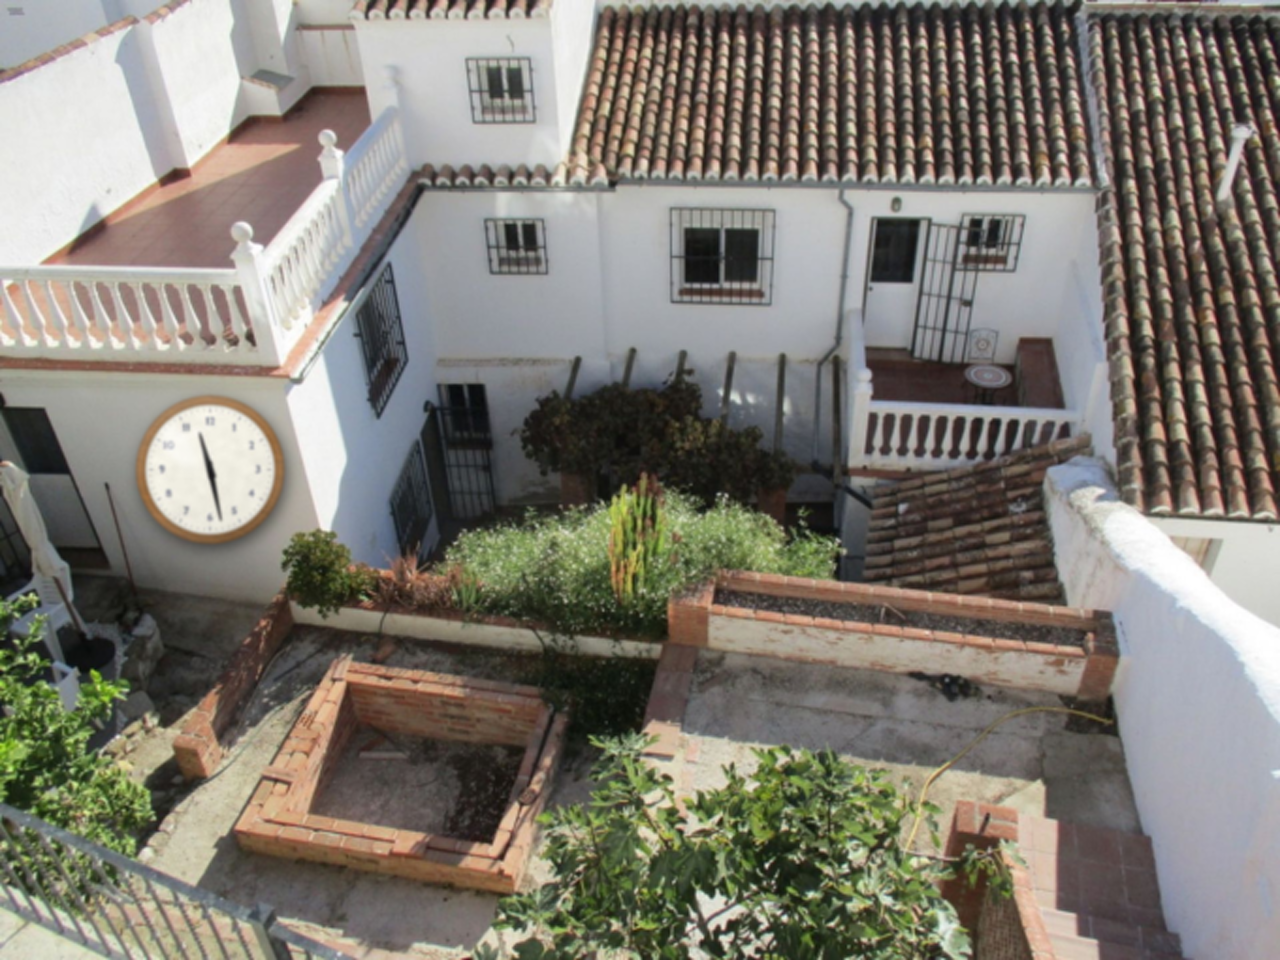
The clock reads **11:28**
